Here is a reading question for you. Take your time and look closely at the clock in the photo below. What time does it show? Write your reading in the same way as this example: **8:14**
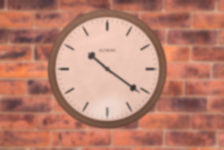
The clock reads **10:21**
